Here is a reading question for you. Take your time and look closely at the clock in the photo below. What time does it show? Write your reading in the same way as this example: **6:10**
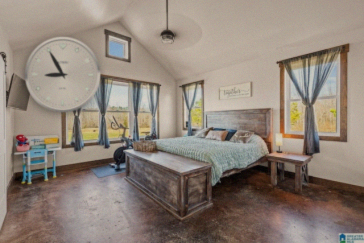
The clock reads **8:55**
